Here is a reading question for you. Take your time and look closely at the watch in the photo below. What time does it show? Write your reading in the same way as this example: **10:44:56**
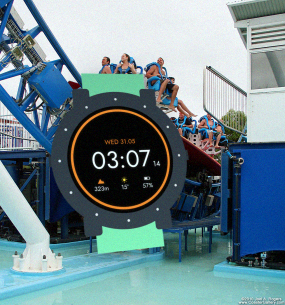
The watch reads **3:07:14**
